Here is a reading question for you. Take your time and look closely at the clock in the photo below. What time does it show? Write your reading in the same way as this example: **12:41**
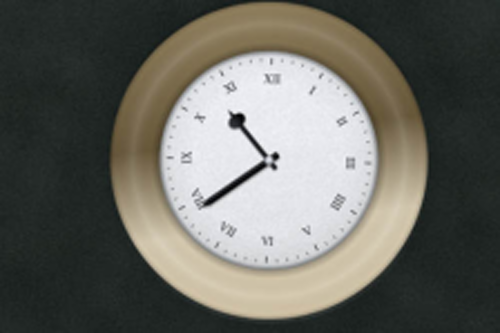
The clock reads **10:39**
